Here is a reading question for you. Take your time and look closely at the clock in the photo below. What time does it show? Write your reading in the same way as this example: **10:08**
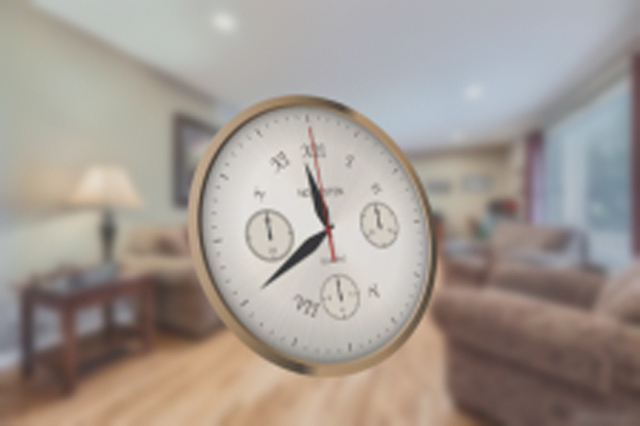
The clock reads **11:40**
